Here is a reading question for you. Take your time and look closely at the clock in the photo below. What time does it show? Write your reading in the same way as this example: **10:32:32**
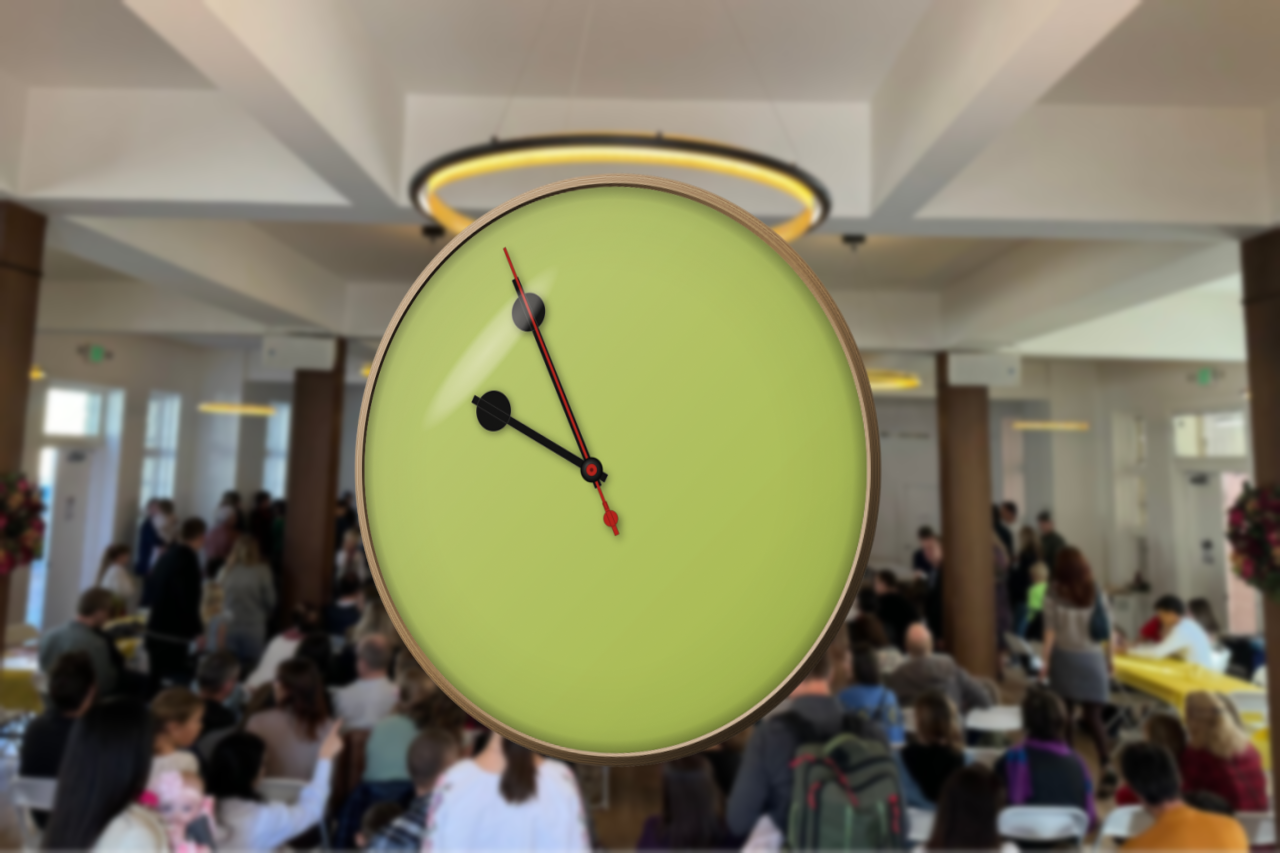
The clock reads **9:55:56**
